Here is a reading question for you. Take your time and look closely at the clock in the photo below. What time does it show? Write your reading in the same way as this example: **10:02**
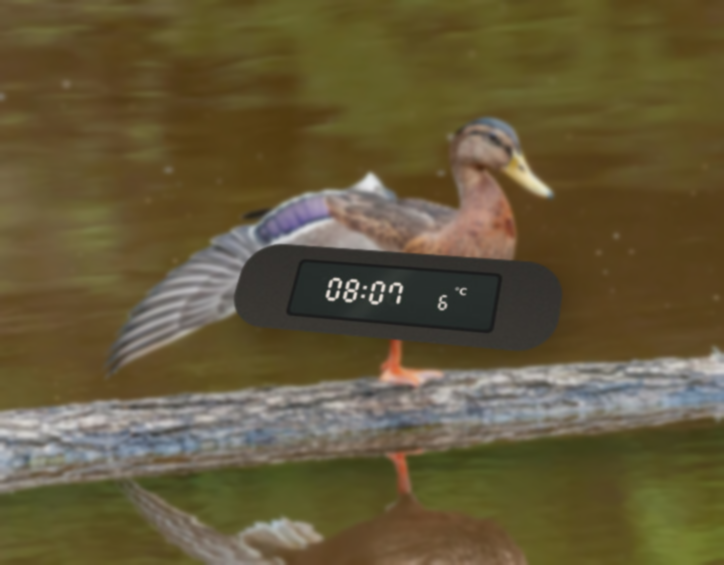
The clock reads **8:07**
